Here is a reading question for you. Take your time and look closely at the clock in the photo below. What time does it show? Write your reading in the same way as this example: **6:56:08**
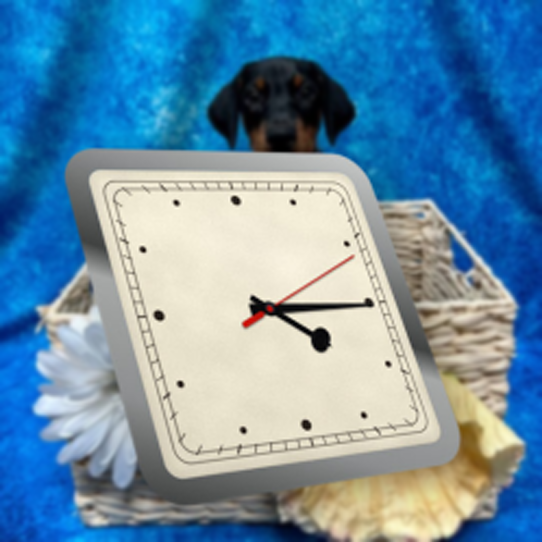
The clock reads **4:15:11**
